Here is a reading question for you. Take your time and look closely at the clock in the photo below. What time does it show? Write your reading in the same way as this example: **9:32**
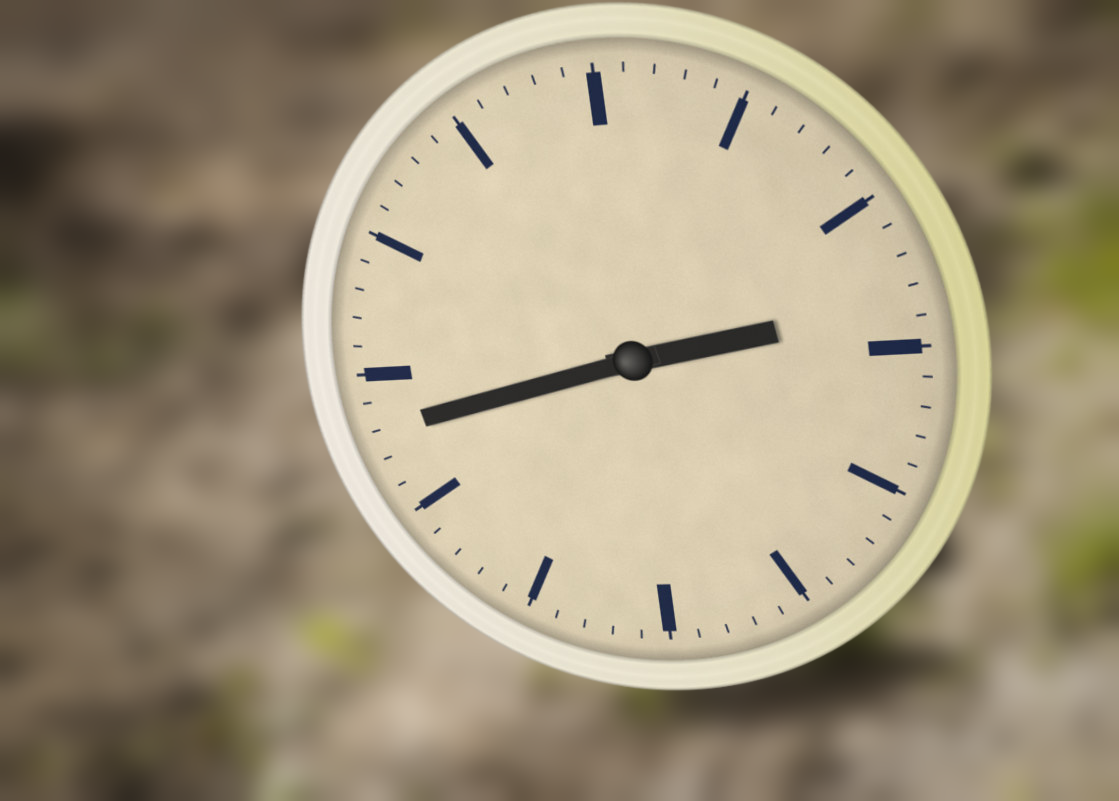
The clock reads **2:43**
